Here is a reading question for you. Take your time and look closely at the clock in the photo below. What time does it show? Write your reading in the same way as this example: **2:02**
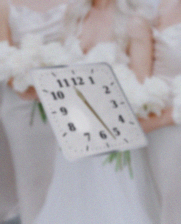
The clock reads **11:27**
